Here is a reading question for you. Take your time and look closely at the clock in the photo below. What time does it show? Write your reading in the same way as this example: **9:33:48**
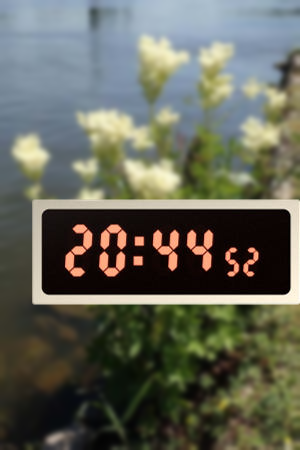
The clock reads **20:44:52**
